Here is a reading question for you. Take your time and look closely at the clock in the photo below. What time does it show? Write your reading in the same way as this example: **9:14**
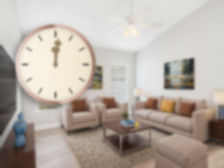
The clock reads **12:01**
